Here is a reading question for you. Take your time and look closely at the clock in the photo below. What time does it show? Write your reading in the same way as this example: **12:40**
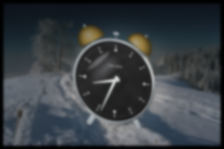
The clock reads **8:34**
